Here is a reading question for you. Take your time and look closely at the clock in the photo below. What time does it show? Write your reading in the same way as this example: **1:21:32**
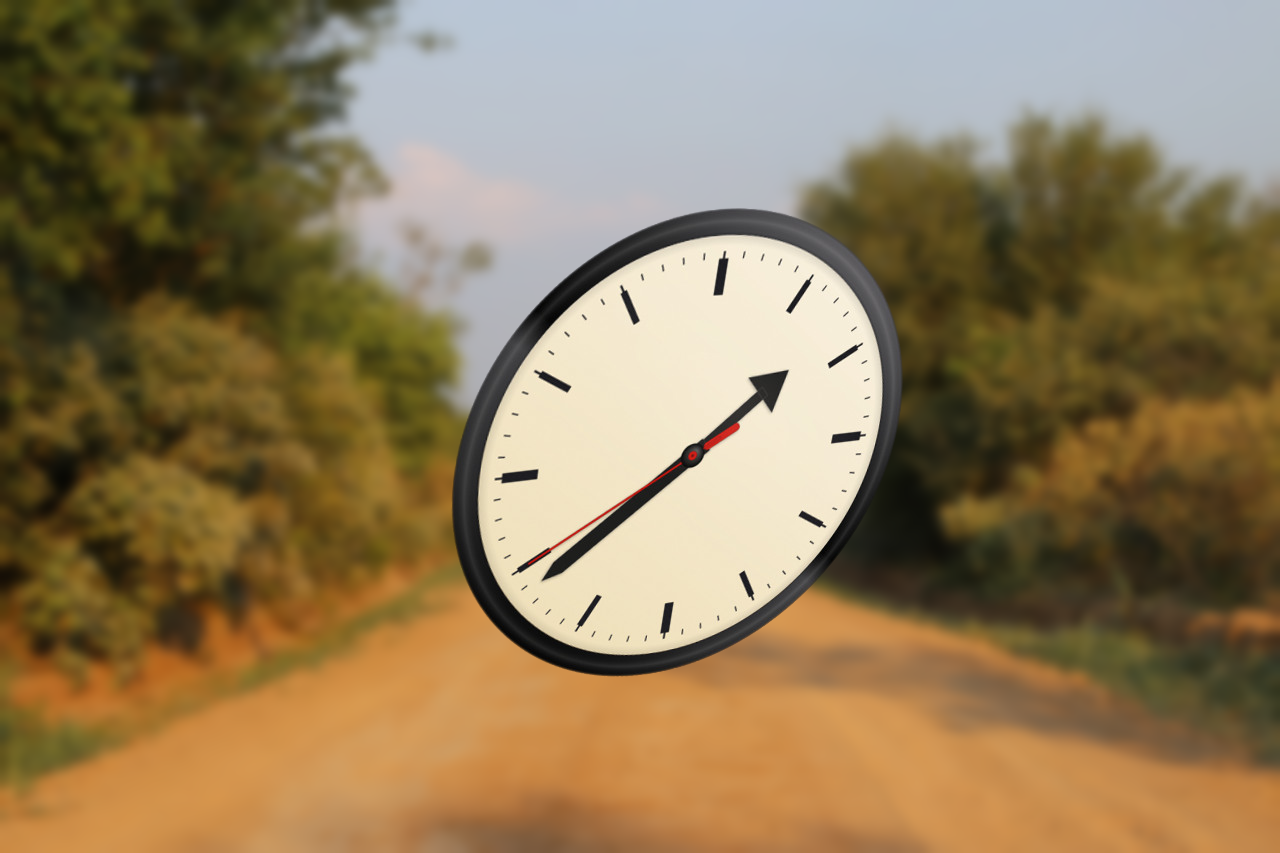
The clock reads **1:38:40**
